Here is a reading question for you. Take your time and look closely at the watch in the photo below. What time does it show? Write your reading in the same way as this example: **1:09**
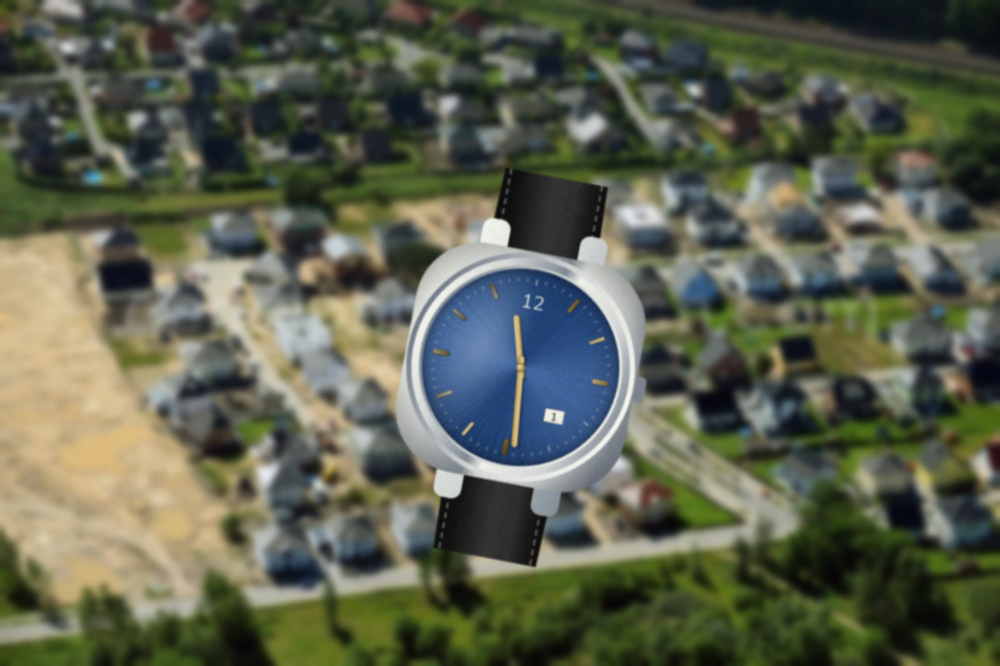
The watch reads **11:29**
